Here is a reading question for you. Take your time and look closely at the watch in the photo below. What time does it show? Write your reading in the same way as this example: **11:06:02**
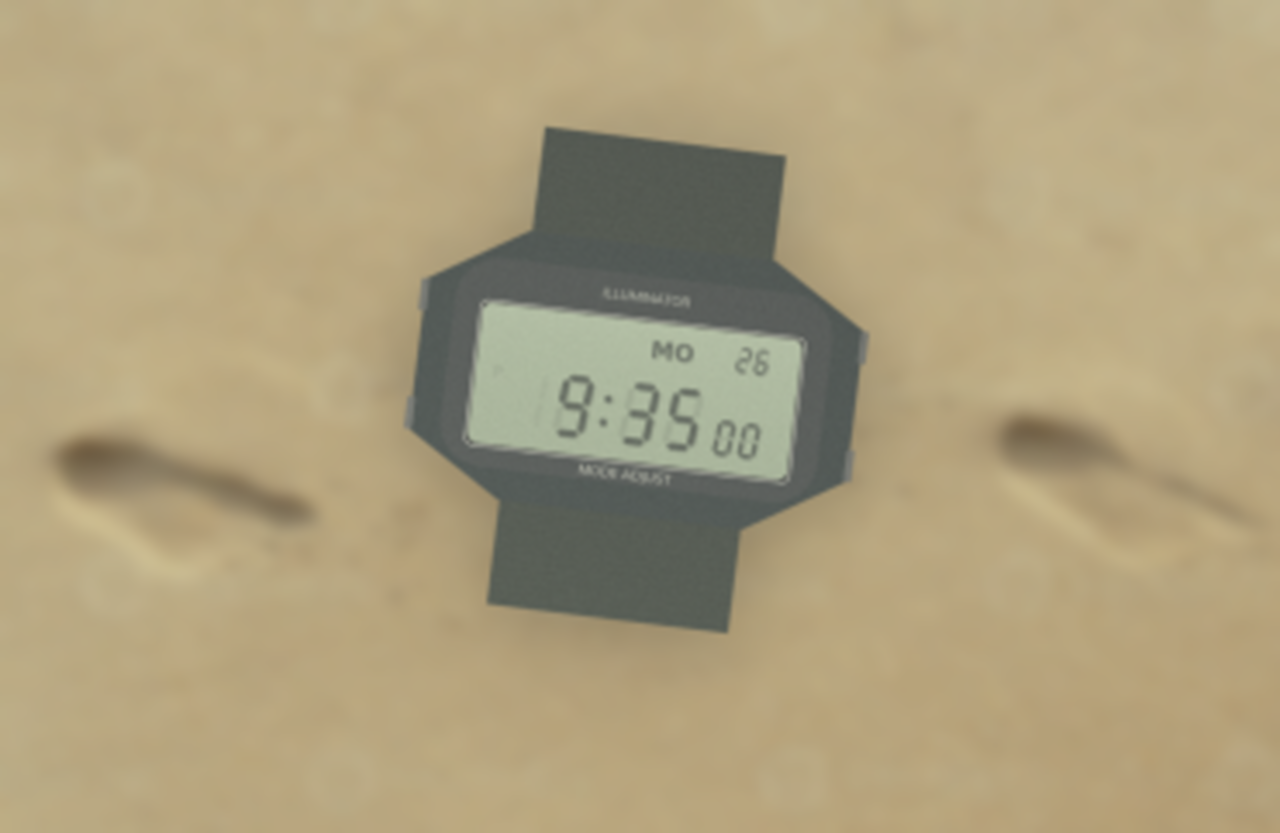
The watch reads **9:35:00**
